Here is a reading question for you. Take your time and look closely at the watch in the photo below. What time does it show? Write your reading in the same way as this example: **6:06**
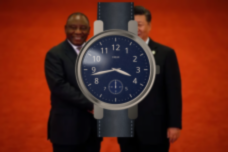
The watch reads **3:43**
